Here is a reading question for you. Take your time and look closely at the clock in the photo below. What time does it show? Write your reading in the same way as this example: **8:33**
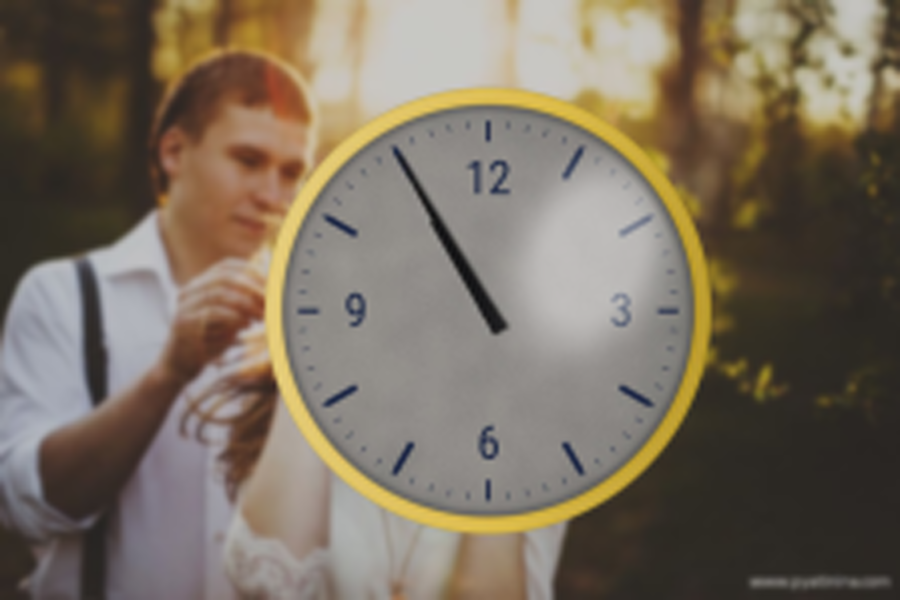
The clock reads **10:55**
